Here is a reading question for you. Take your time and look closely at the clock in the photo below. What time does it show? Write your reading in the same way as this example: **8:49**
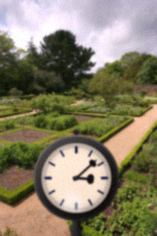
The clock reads **3:08**
